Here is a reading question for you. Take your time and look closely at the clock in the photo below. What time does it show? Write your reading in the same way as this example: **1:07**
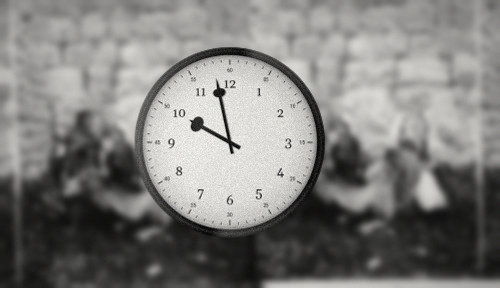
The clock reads **9:58**
